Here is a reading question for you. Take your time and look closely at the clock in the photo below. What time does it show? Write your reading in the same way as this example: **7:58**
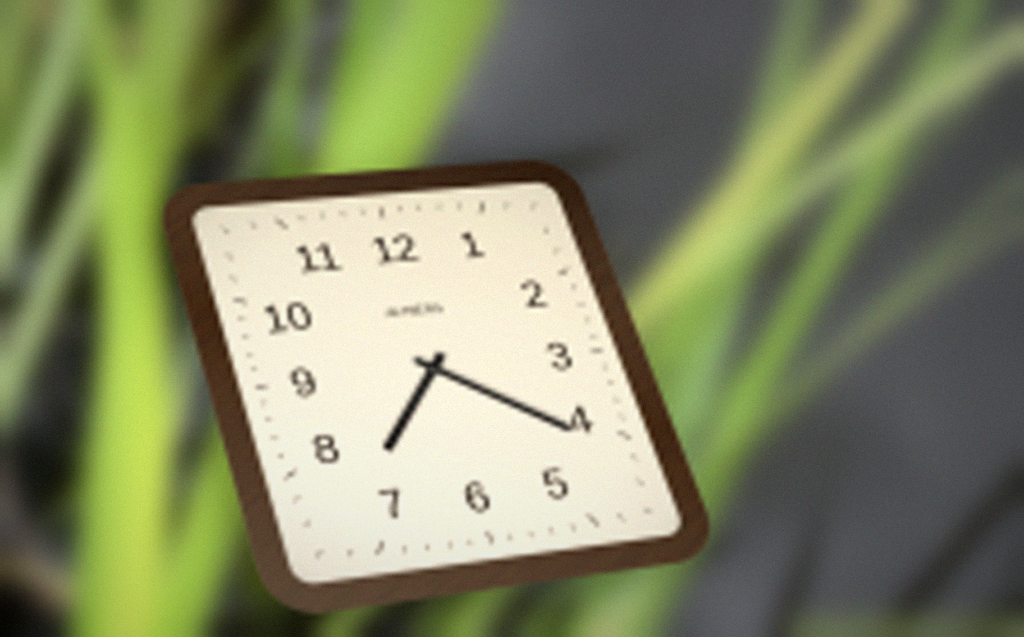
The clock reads **7:21**
